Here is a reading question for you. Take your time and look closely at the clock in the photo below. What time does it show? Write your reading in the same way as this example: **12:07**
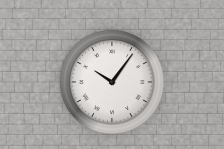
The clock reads **10:06**
